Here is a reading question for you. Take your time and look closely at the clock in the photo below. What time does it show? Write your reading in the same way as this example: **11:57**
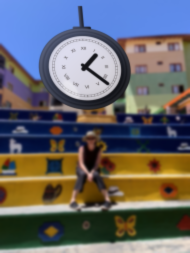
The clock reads **1:22**
